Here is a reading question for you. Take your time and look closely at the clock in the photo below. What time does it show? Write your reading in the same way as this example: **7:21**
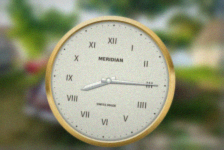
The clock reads **8:15**
